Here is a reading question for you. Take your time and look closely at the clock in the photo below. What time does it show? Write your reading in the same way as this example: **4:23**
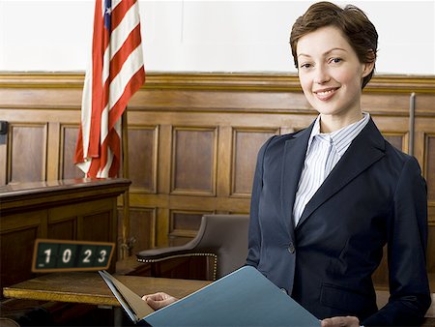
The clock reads **10:23**
